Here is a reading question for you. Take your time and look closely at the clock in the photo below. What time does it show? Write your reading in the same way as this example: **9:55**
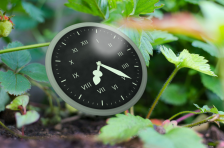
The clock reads **7:24**
